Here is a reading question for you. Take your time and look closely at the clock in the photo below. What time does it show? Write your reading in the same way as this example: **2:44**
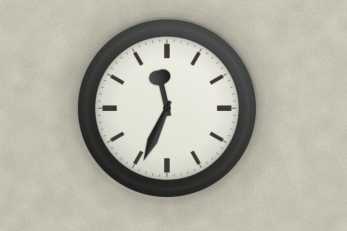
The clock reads **11:34**
